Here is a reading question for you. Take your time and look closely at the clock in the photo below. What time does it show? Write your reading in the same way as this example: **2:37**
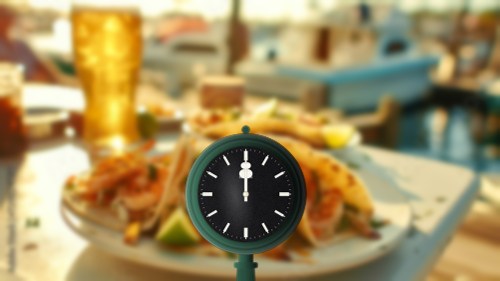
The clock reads **12:00**
